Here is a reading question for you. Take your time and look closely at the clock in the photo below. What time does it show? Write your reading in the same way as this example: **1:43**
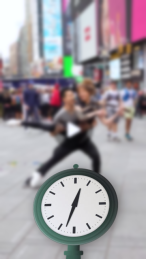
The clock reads **12:33**
